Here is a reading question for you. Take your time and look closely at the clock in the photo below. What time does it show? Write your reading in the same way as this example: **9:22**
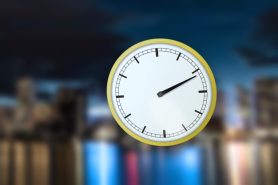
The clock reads **2:11**
